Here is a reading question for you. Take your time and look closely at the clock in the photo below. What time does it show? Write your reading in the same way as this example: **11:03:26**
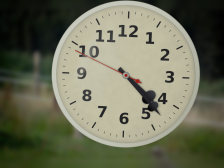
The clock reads **4:22:49**
